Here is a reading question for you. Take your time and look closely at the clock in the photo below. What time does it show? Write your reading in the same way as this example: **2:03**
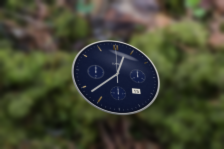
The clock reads **12:38**
